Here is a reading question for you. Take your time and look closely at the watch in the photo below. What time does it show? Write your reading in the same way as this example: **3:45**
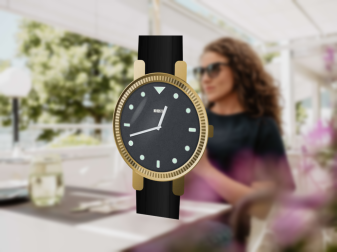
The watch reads **12:42**
